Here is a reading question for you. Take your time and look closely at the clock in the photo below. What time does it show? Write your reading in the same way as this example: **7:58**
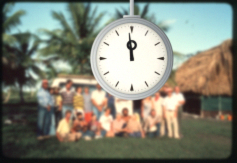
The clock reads **11:59**
